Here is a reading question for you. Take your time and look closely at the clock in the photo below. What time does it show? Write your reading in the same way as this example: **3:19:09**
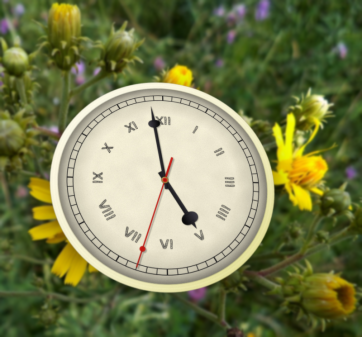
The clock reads **4:58:33**
